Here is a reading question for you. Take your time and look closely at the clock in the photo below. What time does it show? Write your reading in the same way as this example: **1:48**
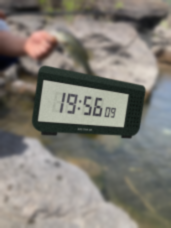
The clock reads **19:56**
